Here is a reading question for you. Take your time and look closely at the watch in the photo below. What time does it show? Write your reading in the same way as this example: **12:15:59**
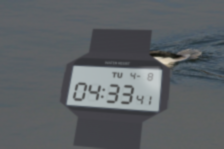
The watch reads **4:33:41**
